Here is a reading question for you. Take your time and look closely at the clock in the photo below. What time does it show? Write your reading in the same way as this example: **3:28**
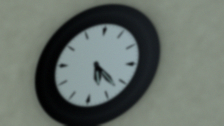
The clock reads **5:22**
